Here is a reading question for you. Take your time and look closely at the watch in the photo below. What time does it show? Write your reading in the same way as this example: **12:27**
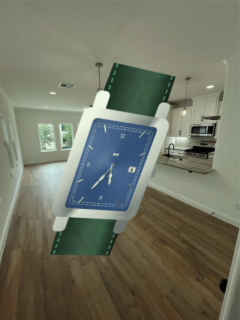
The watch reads **5:35**
